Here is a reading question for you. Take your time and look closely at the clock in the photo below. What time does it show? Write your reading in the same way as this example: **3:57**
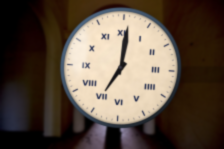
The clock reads **7:01**
